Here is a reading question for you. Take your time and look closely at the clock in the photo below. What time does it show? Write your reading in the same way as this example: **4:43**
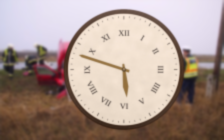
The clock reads **5:48**
